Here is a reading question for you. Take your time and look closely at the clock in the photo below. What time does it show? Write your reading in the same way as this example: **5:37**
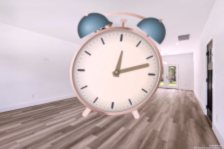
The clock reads **12:12**
